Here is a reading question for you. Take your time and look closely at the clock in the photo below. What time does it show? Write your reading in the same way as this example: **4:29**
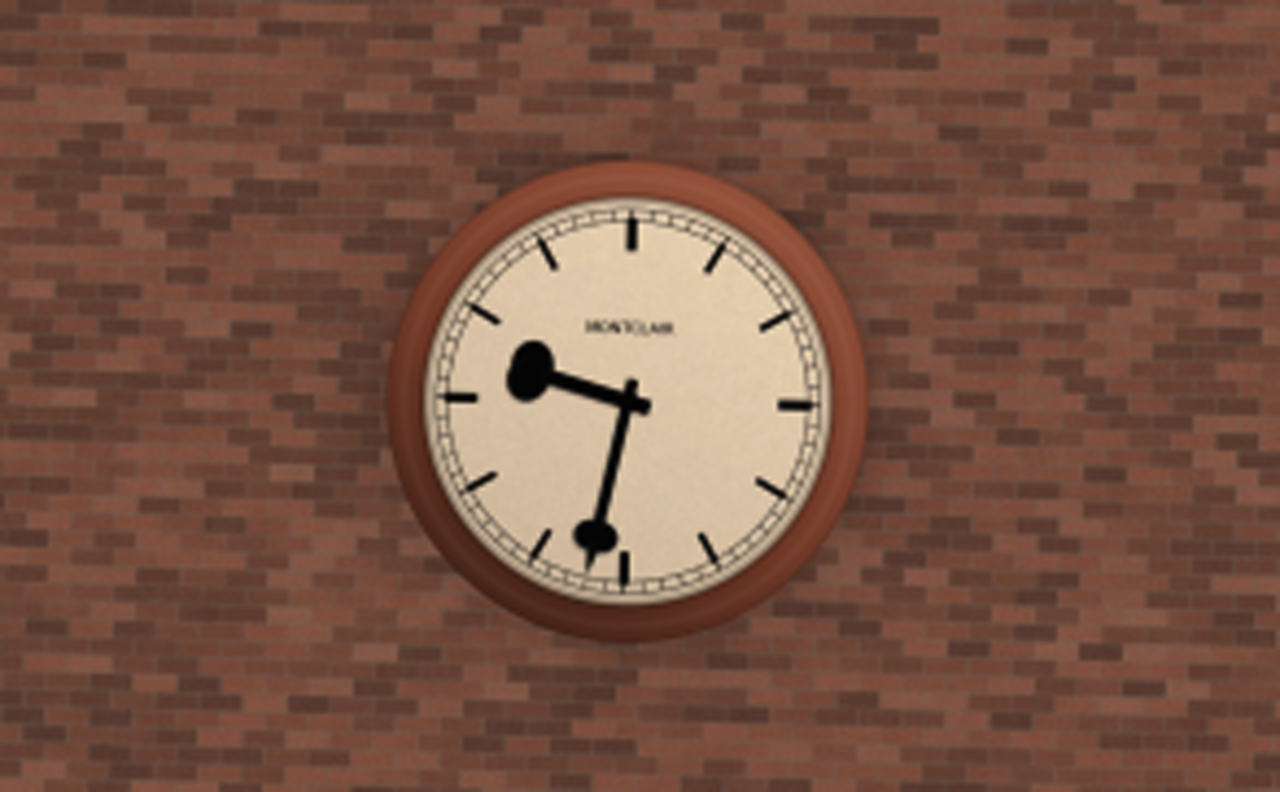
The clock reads **9:32**
